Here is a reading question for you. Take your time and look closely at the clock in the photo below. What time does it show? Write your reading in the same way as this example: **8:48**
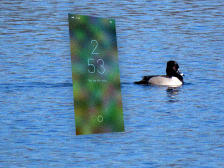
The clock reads **2:53**
